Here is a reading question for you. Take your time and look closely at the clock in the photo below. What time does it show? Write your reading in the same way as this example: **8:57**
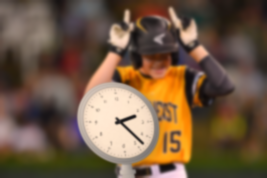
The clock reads **2:23**
